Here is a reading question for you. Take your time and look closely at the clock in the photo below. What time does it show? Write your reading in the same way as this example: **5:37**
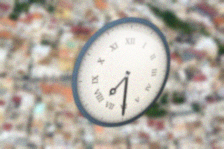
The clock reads **7:30**
